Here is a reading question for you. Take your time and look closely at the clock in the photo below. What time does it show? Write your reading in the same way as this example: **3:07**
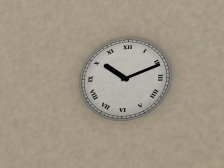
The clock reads **10:11**
